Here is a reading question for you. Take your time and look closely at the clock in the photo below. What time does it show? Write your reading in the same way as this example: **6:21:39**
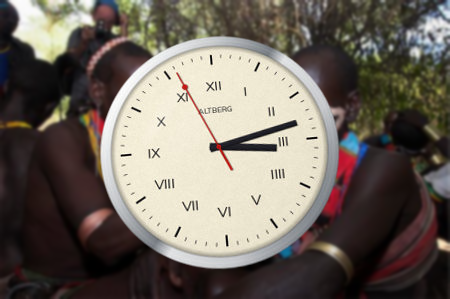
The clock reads **3:12:56**
